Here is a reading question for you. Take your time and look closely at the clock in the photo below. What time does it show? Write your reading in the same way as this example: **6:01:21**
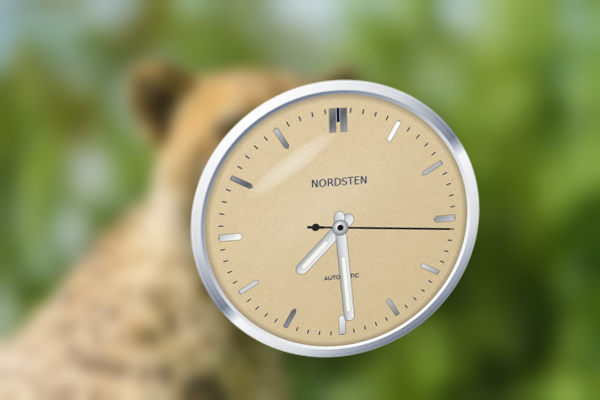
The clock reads **7:29:16**
